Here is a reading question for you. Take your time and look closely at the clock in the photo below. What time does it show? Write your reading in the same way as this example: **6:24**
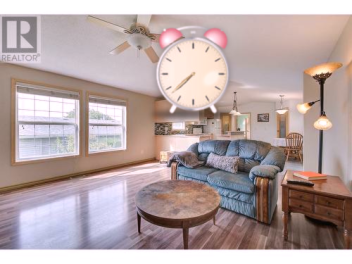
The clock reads **7:38**
